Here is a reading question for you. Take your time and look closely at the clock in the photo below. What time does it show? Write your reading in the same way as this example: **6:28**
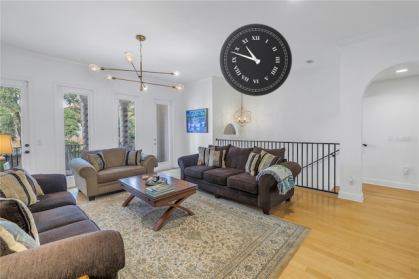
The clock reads **10:48**
